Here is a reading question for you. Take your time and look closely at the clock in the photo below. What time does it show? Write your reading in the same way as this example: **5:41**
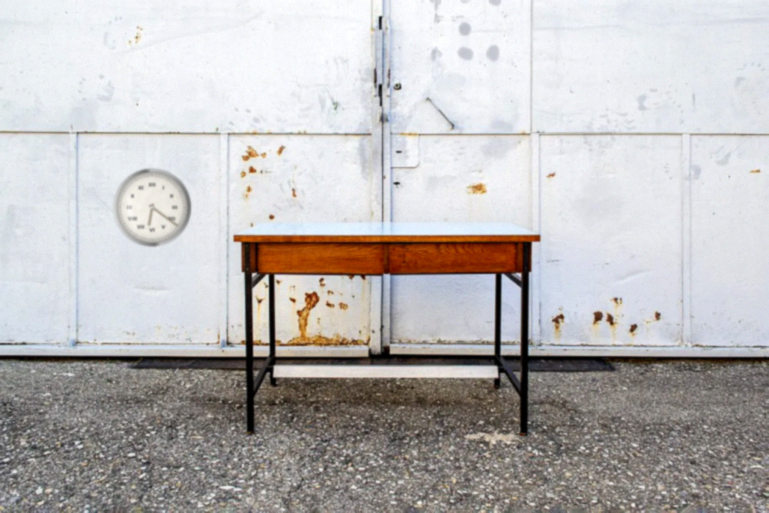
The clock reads **6:21**
